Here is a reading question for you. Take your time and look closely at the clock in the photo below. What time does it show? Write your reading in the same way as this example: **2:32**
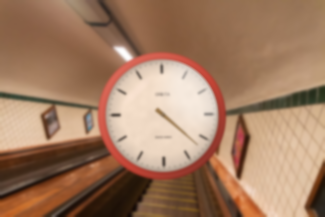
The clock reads **4:22**
